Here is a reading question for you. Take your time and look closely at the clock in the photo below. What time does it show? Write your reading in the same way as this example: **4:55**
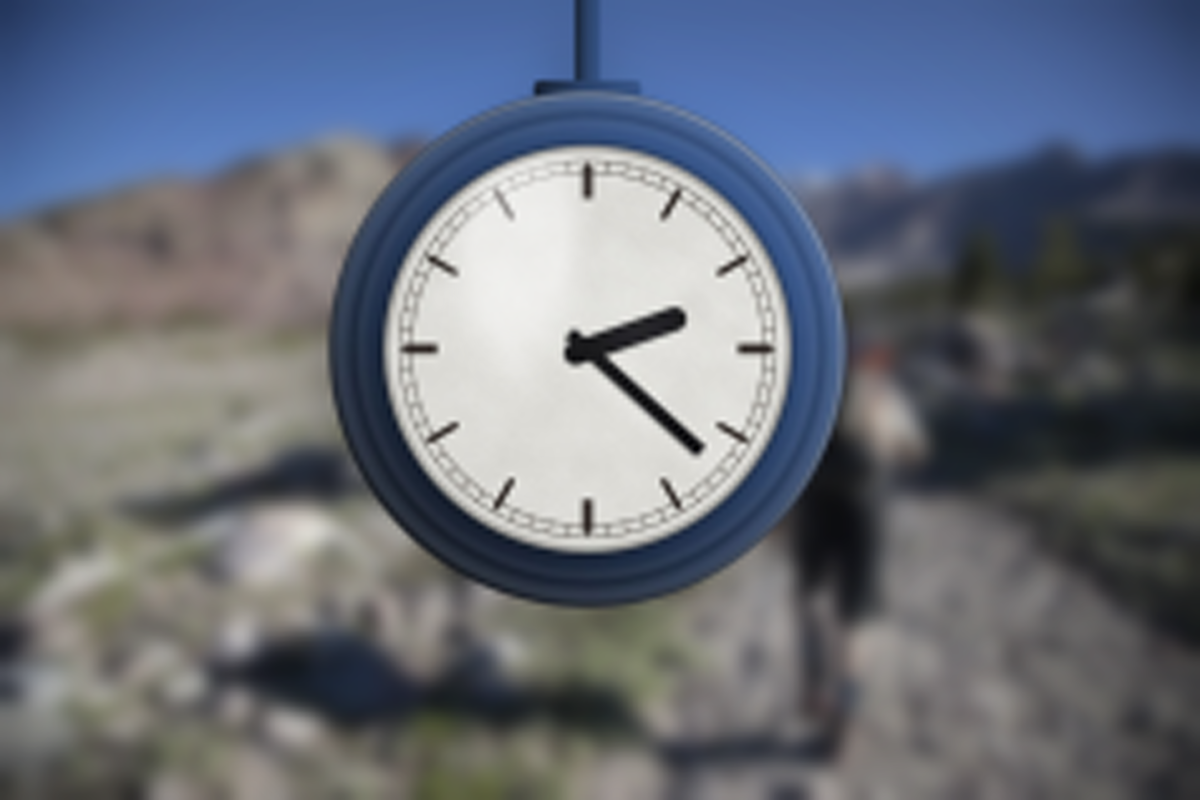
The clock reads **2:22**
